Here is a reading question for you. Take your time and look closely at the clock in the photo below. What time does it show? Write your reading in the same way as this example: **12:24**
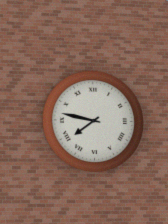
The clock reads **7:47**
